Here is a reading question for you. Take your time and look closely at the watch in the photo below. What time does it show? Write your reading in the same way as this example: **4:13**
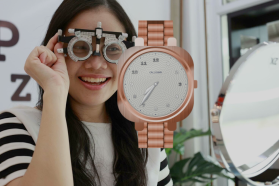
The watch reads **7:36**
